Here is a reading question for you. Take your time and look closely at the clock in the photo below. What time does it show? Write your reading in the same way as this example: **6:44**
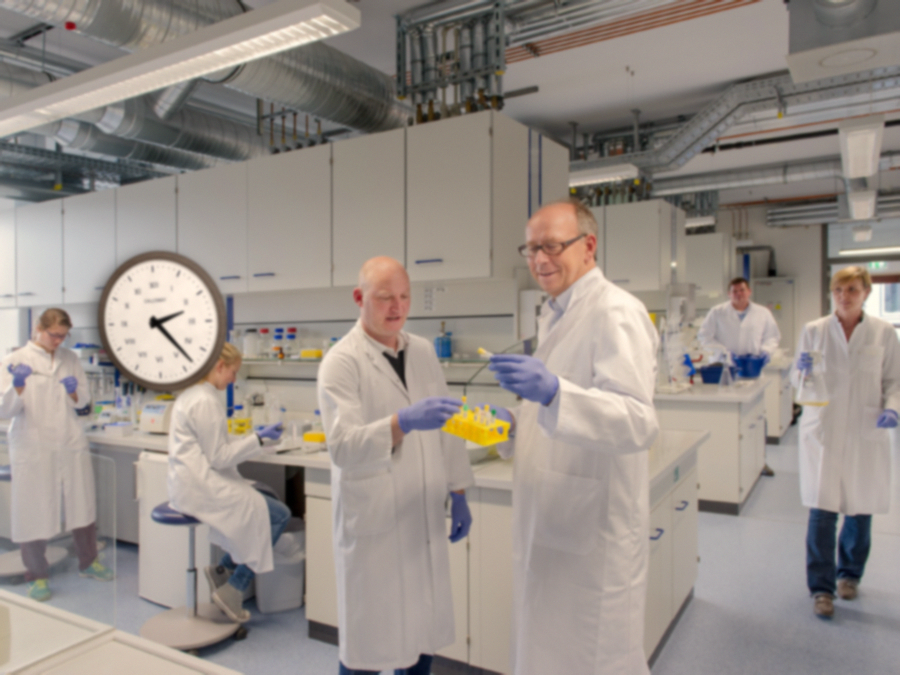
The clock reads **2:23**
